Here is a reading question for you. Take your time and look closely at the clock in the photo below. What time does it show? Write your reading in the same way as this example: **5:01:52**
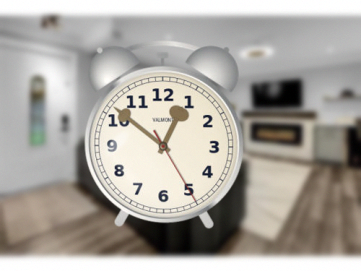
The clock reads **12:51:25**
